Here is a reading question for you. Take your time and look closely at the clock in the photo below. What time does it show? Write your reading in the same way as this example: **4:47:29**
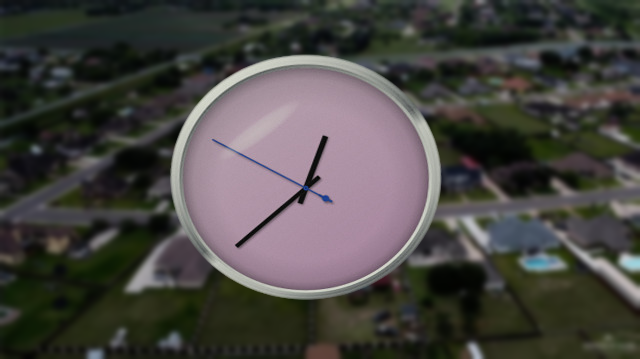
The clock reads **12:37:50**
